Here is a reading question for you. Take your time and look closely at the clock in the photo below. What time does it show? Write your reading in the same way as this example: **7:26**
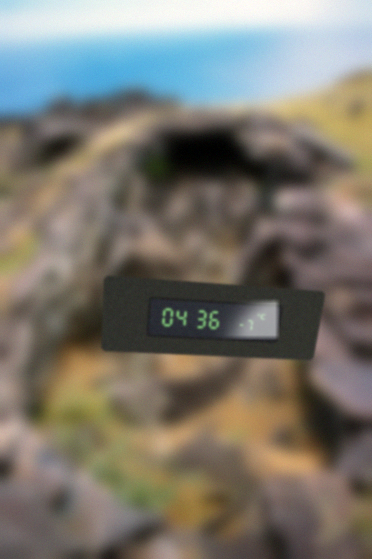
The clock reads **4:36**
